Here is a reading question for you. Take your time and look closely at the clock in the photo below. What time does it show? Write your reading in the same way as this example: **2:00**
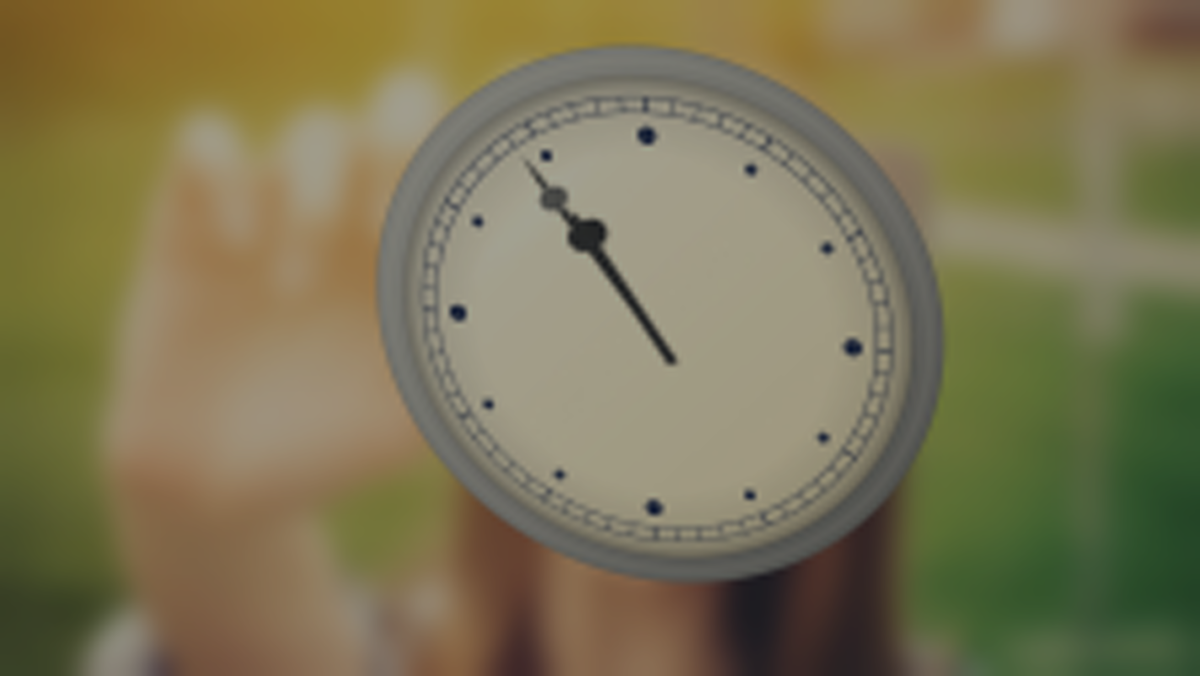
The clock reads **10:54**
